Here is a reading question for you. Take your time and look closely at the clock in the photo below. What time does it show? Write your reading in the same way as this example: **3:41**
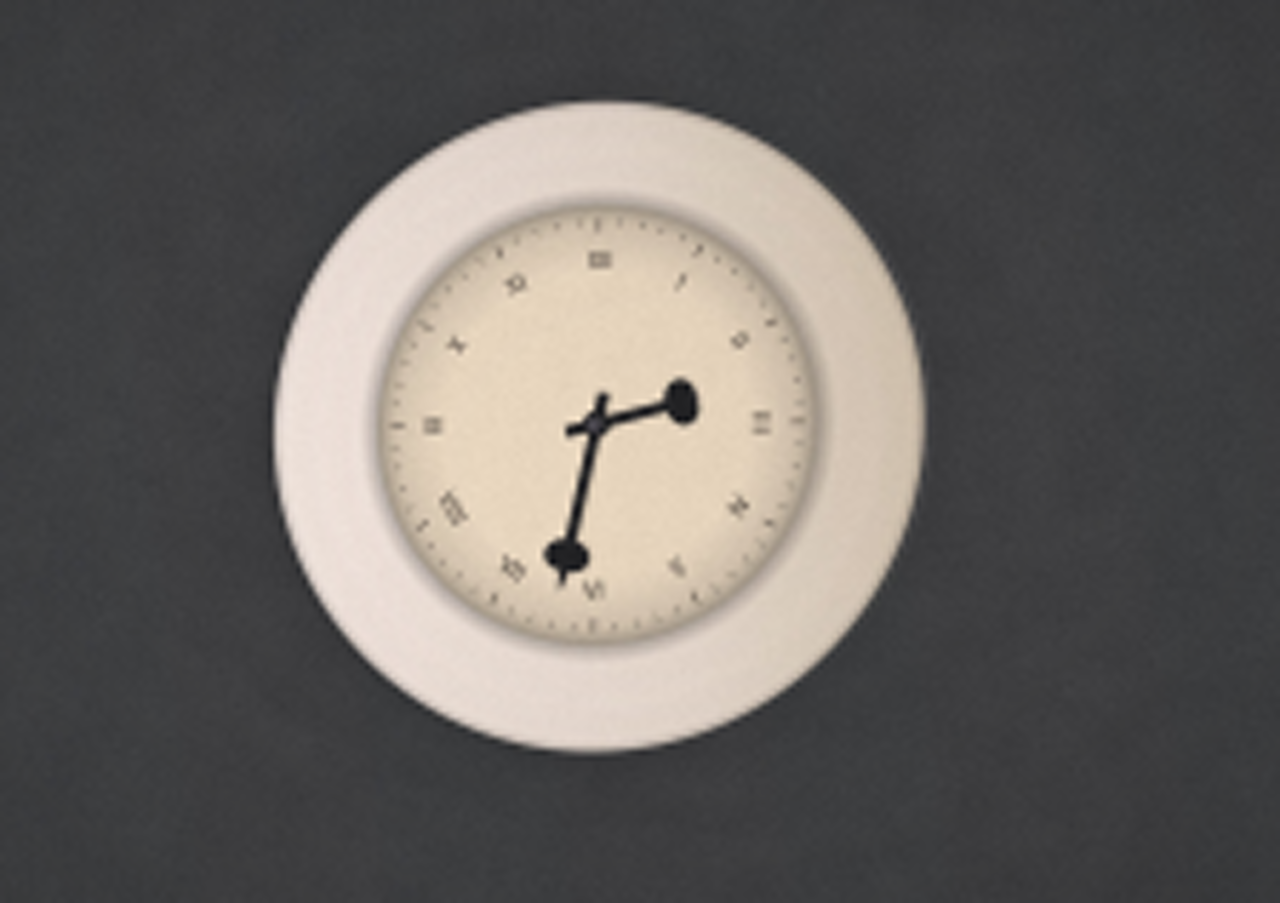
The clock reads **2:32**
